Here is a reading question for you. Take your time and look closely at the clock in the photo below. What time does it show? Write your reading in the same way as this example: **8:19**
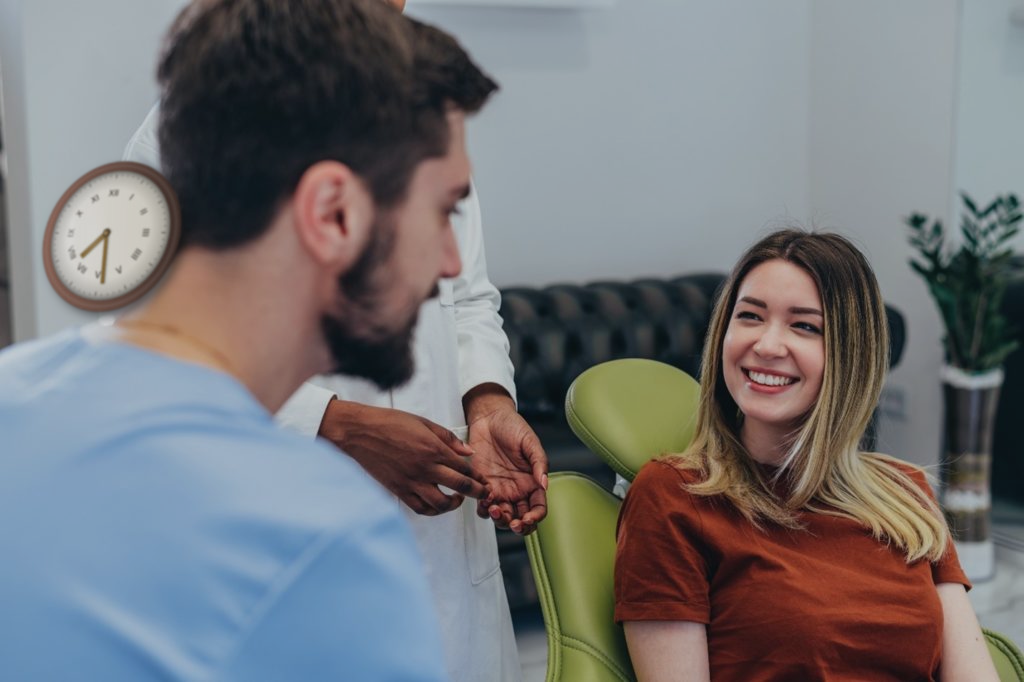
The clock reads **7:29**
